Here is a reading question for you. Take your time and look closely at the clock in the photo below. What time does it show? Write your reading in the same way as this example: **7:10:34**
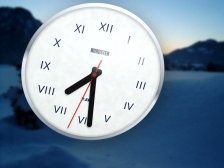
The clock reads **7:28:32**
